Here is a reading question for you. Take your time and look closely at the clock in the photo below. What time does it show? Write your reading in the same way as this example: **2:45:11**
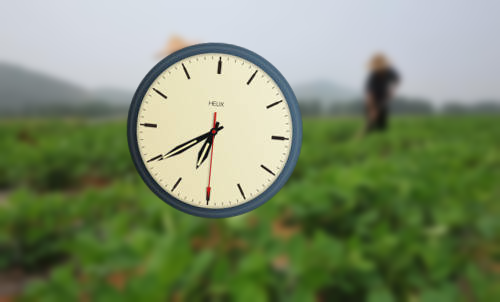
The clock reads **6:39:30**
